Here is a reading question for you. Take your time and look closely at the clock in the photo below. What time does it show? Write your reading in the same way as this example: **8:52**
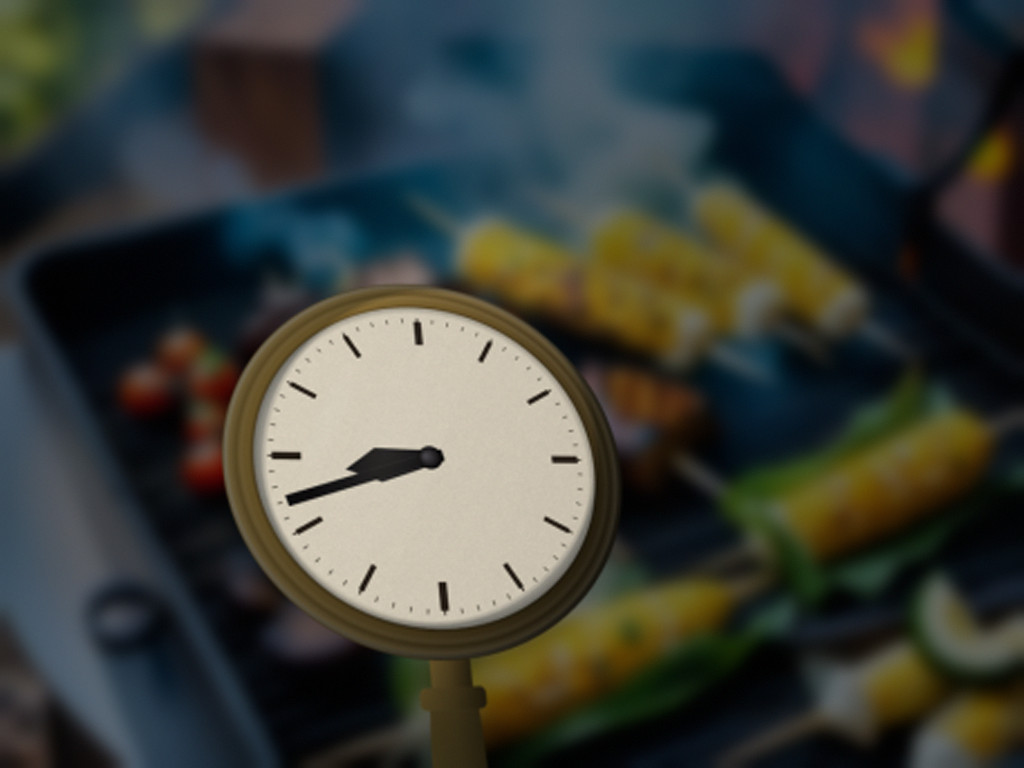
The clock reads **8:42**
